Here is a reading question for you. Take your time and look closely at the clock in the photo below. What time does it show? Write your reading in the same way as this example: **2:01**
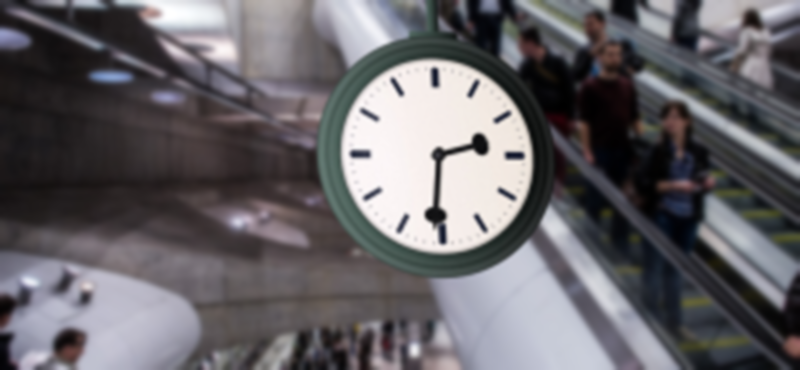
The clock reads **2:31**
